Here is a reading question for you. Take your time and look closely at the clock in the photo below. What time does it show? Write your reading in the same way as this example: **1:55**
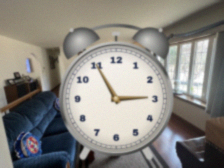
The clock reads **2:55**
